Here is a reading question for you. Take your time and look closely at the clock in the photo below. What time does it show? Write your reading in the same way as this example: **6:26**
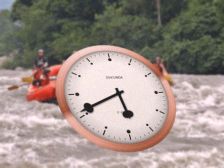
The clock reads **5:41**
